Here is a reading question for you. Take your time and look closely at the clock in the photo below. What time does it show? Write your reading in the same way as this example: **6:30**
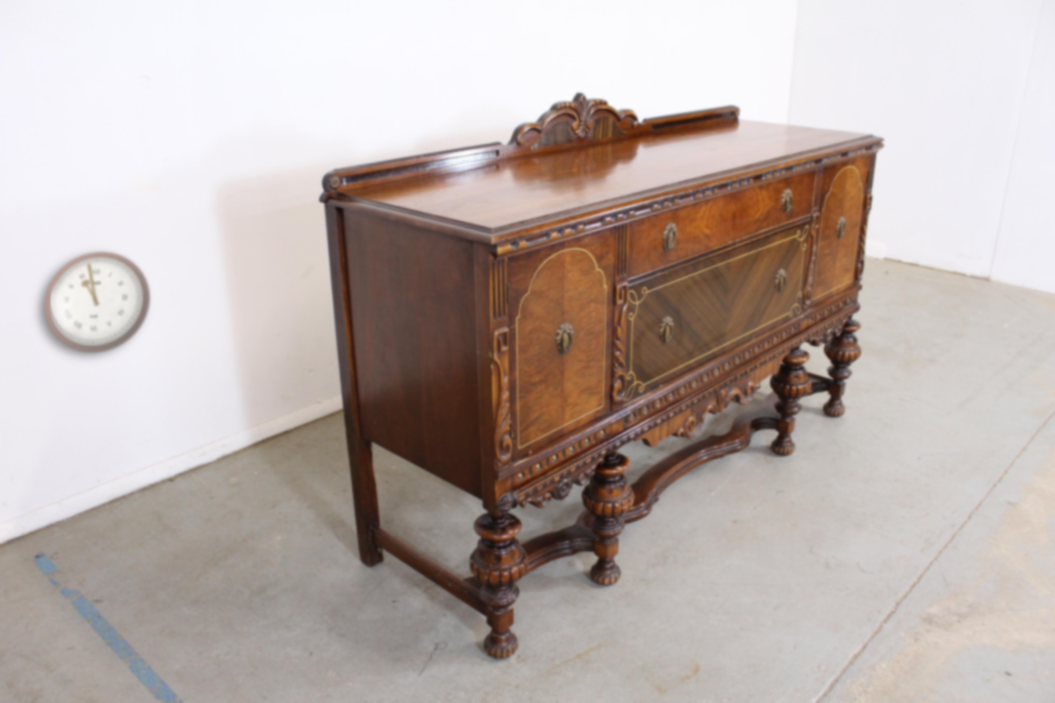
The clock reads **10:58**
